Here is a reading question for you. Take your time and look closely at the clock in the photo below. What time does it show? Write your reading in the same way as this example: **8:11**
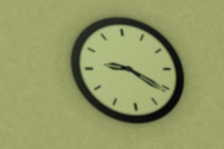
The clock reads **9:21**
